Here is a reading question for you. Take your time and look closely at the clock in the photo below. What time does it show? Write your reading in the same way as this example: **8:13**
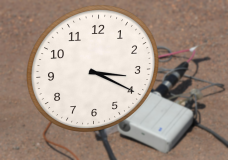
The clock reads **3:20**
